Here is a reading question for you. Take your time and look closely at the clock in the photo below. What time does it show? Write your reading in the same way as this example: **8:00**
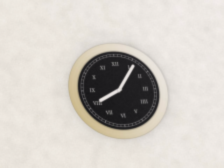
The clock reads **8:06**
